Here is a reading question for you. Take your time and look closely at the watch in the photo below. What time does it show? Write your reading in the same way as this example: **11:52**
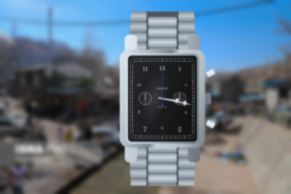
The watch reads **3:17**
